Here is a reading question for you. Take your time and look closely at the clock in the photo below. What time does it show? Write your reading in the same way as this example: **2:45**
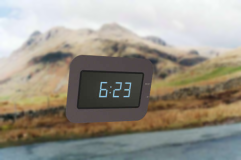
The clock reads **6:23**
